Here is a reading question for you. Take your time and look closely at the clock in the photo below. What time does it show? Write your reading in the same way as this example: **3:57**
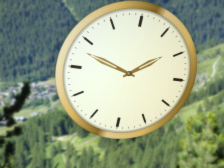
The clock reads **1:48**
